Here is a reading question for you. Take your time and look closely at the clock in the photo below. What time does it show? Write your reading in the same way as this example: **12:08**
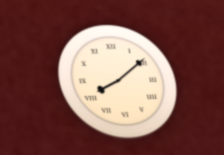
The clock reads **8:09**
